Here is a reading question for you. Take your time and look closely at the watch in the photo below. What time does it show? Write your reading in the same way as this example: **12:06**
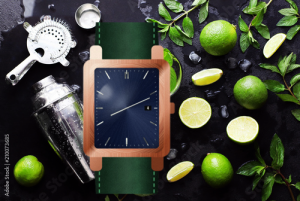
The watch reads **8:11**
